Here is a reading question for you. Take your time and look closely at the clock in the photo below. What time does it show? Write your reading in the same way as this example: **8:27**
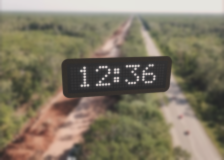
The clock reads **12:36**
